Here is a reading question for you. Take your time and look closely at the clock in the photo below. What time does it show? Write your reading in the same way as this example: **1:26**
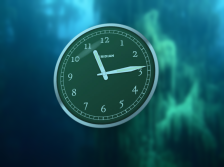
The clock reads **11:14**
